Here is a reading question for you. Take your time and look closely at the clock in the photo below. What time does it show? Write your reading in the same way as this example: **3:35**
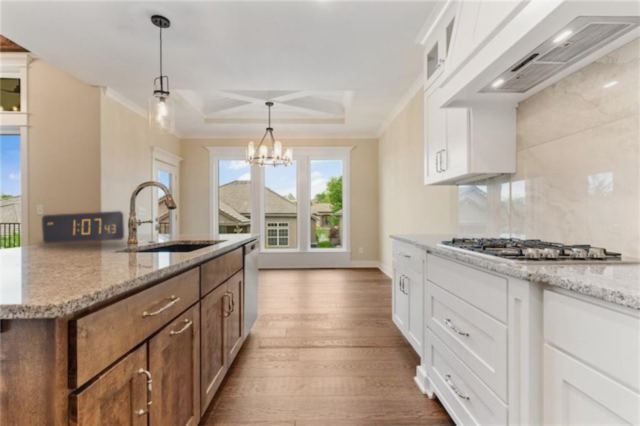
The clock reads **1:07**
